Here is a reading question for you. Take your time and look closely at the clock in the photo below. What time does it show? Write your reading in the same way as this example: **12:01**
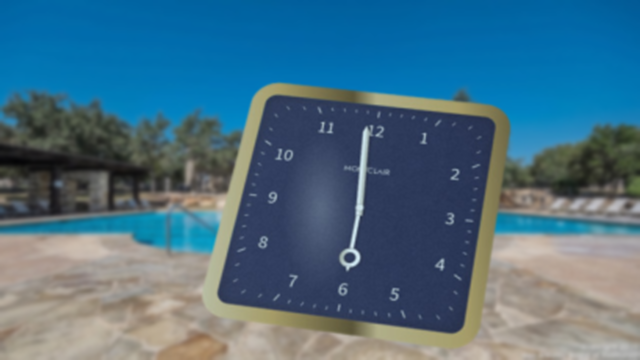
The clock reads **5:59**
